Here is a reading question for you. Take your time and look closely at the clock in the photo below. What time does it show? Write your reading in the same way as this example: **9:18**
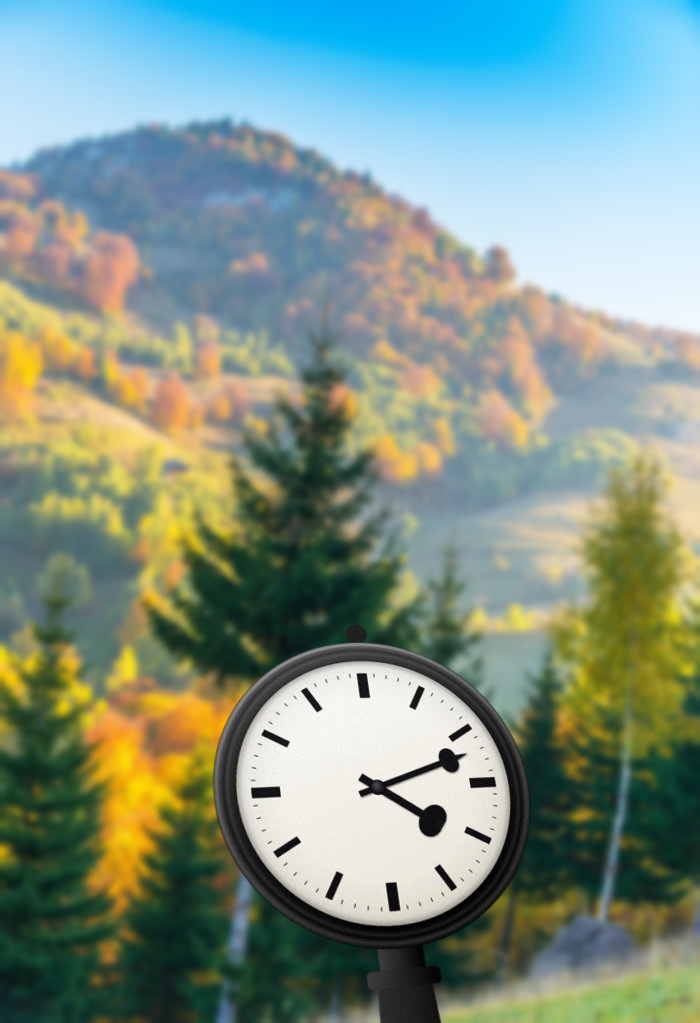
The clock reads **4:12**
